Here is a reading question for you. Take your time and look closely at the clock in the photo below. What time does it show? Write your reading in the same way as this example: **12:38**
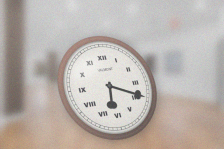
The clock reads **6:19**
